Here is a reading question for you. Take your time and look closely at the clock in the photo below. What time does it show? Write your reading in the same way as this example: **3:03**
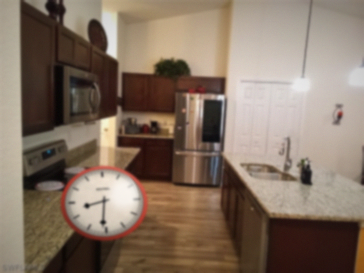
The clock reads **8:31**
